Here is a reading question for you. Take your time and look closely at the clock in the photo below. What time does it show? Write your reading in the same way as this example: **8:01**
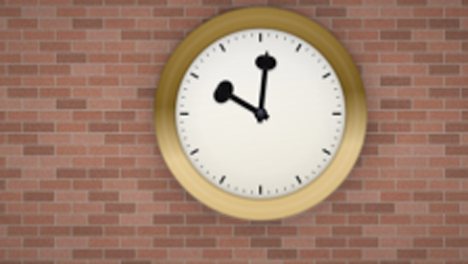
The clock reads **10:01**
